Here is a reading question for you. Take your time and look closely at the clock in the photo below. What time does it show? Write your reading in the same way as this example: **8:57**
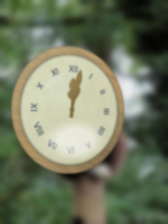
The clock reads **12:02**
